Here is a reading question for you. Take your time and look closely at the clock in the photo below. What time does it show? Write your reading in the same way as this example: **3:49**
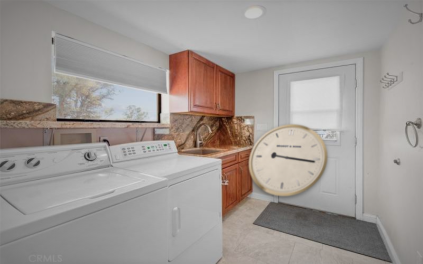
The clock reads **9:16**
